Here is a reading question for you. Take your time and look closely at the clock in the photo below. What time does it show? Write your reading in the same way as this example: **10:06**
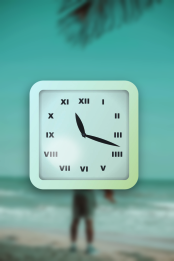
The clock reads **11:18**
